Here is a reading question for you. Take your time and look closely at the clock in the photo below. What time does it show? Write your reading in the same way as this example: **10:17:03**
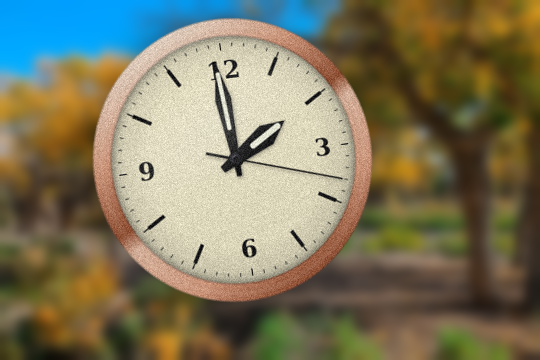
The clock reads **1:59:18**
